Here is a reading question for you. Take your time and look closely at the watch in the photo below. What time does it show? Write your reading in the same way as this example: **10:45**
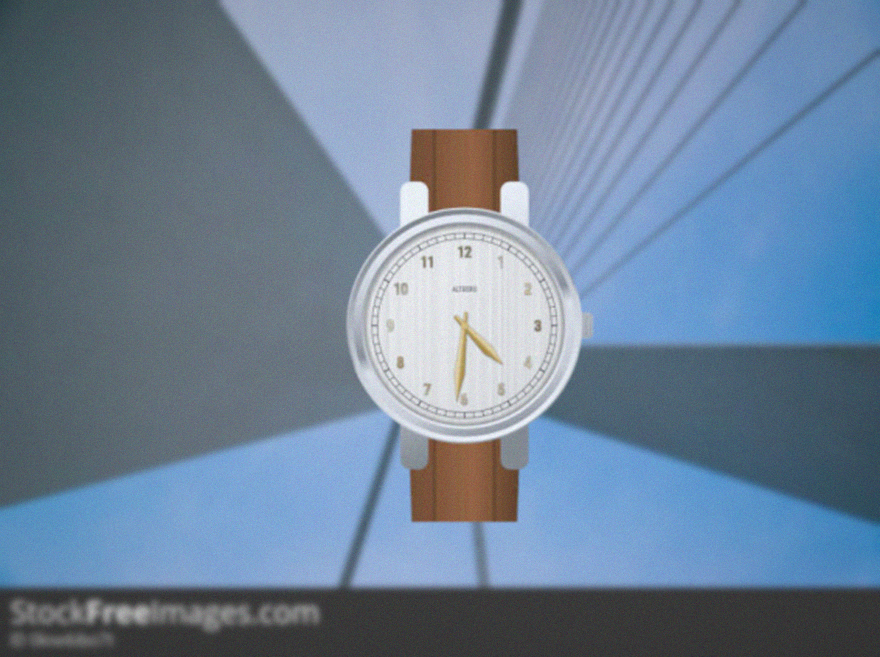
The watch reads **4:31**
